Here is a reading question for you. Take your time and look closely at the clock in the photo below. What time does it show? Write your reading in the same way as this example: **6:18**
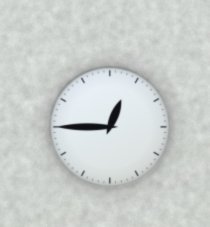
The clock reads **12:45**
